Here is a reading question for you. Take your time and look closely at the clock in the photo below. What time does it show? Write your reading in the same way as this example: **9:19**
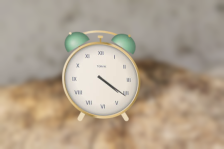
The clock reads **4:21**
